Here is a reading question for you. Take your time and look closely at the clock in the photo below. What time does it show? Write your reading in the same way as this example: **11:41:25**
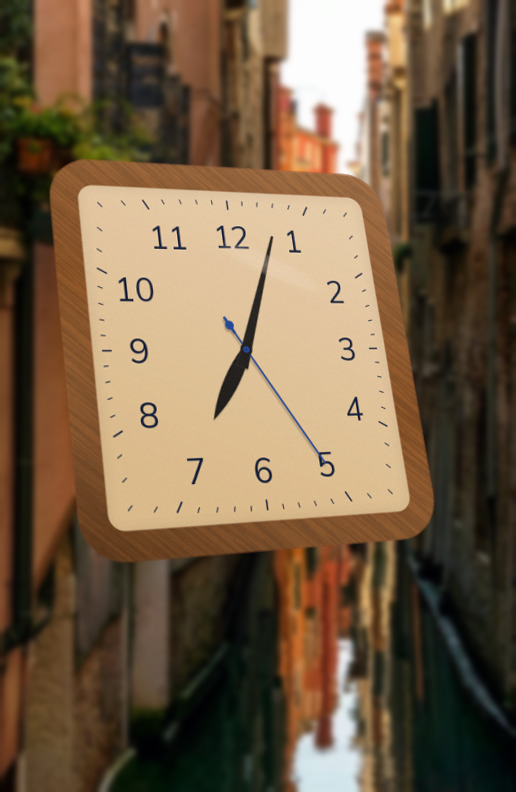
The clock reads **7:03:25**
